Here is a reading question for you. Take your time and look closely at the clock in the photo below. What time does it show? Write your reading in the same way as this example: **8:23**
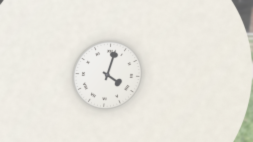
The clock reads **4:02**
